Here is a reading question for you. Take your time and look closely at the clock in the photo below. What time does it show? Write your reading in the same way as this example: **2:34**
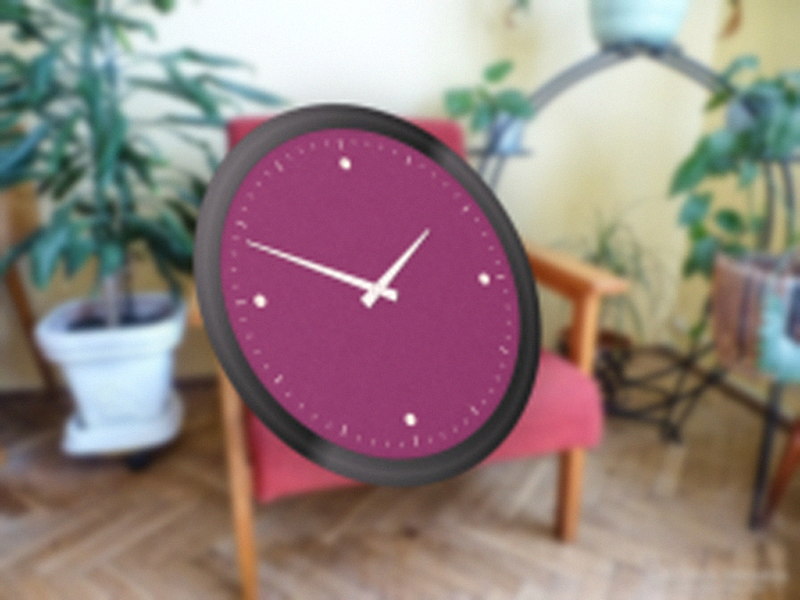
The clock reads **1:49**
